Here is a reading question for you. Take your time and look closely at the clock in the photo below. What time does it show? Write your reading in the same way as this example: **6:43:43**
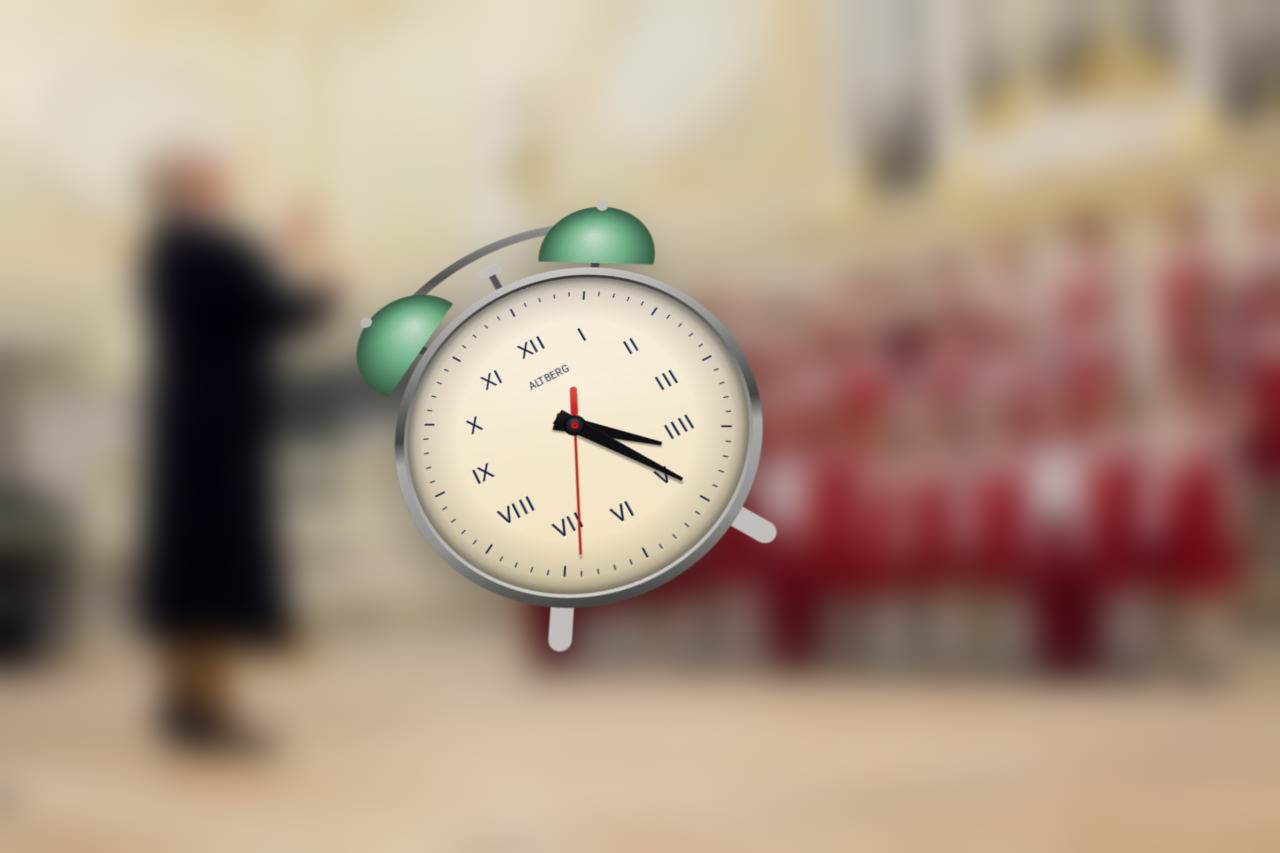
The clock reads **4:24:34**
